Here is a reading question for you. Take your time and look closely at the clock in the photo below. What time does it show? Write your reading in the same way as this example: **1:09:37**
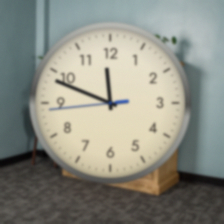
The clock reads **11:48:44**
